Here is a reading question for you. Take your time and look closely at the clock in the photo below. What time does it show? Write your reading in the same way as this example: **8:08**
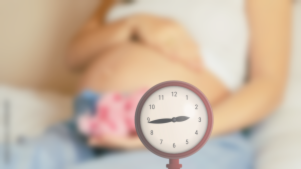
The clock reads **2:44**
